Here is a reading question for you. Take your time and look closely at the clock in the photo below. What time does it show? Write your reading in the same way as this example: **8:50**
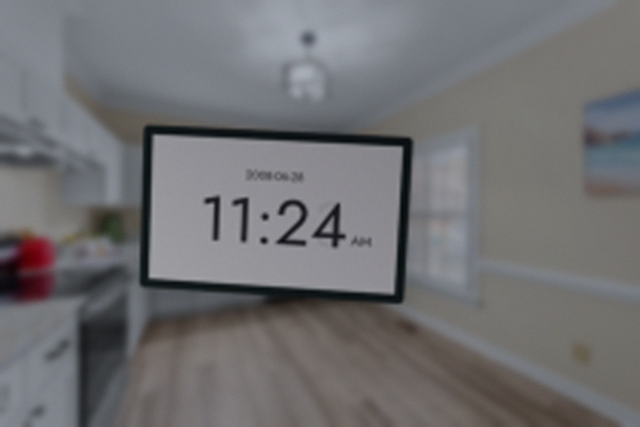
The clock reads **11:24**
